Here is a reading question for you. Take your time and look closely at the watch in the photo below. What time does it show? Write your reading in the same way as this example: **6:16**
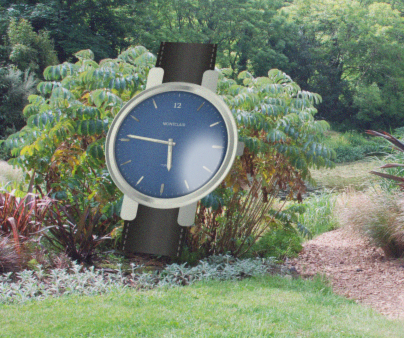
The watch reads **5:46**
